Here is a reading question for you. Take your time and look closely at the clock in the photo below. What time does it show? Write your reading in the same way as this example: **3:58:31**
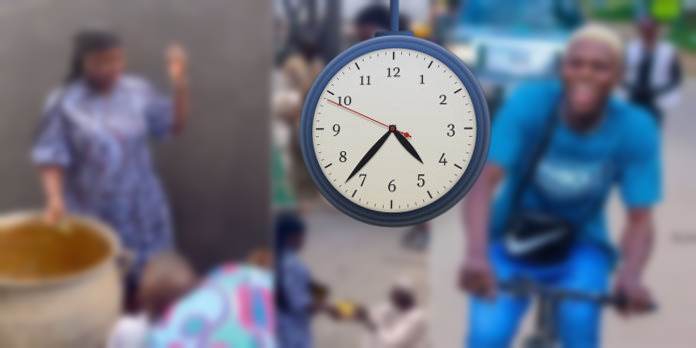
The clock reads **4:36:49**
